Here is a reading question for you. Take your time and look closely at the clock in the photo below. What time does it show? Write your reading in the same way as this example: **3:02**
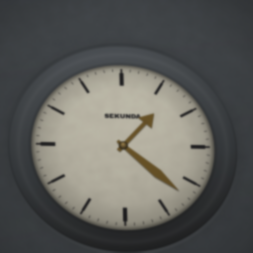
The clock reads **1:22**
